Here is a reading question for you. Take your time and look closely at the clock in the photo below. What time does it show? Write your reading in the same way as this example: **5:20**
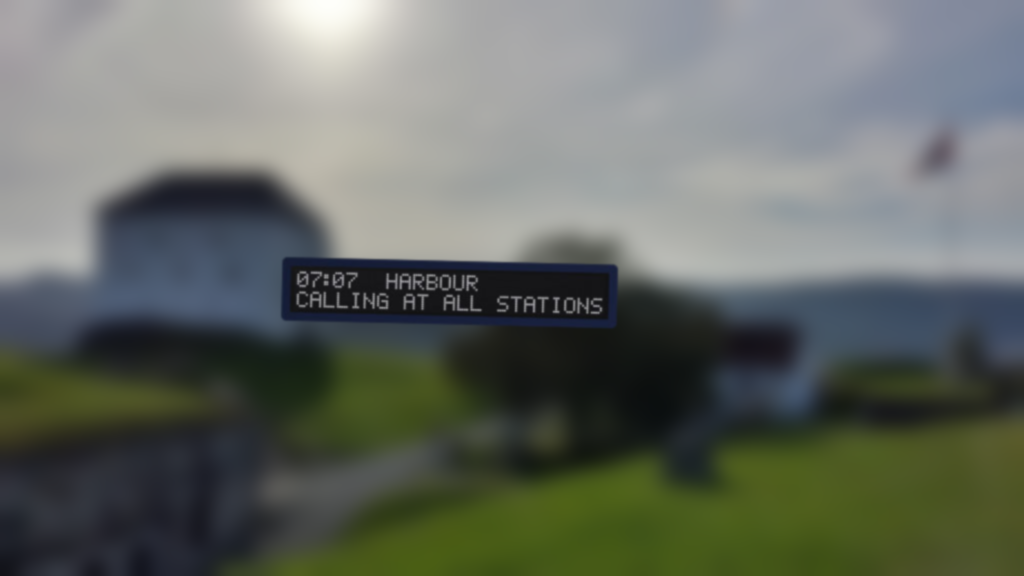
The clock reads **7:07**
